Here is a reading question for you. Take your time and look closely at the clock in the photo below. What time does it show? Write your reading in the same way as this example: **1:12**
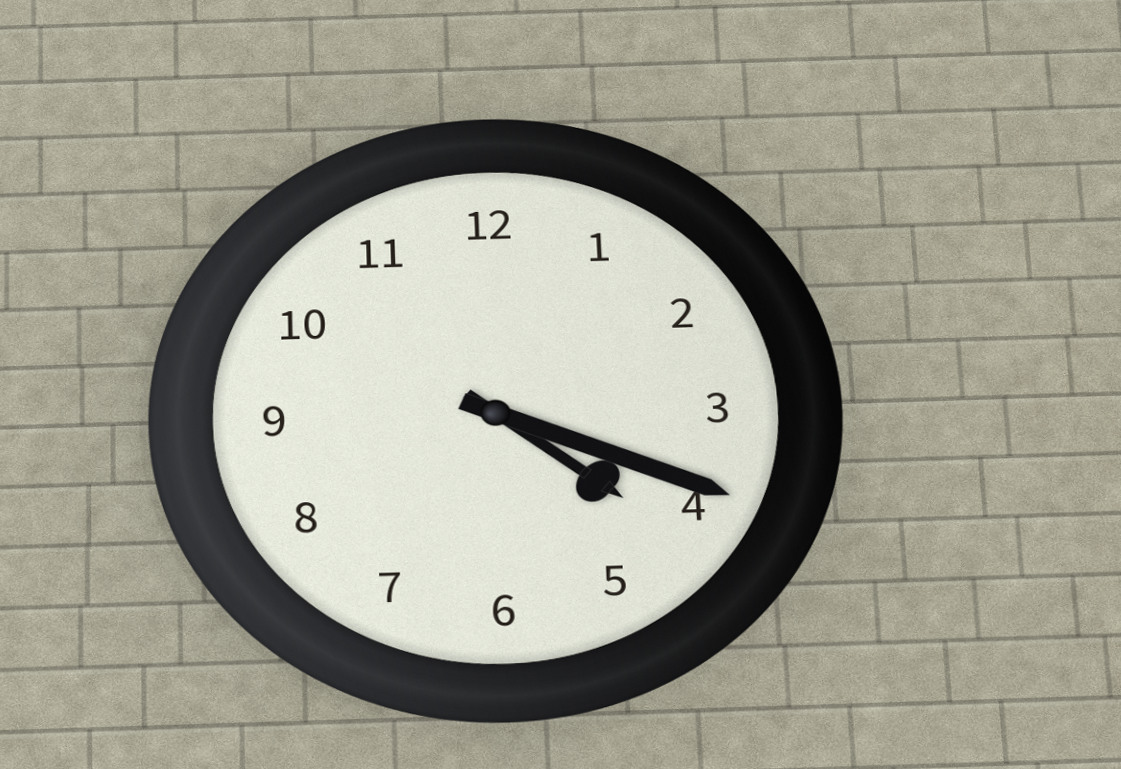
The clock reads **4:19**
